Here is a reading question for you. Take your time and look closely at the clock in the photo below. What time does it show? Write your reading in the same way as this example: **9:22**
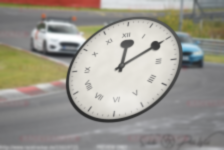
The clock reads **12:10**
